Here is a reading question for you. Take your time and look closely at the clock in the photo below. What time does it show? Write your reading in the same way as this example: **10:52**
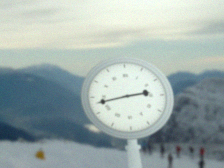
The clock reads **2:43**
